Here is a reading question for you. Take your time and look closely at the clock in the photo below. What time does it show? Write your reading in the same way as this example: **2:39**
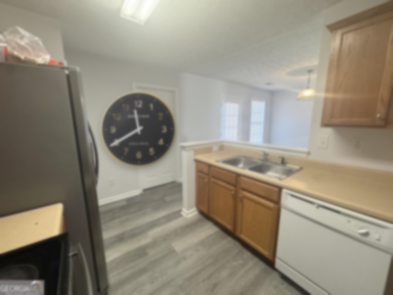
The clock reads **11:40**
